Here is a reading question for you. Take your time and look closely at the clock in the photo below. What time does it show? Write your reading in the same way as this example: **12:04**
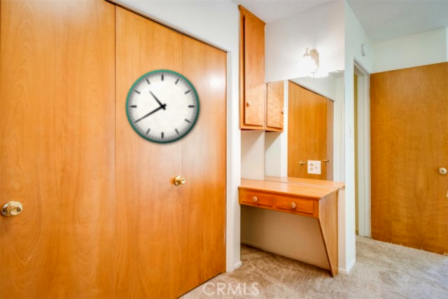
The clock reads **10:40**
